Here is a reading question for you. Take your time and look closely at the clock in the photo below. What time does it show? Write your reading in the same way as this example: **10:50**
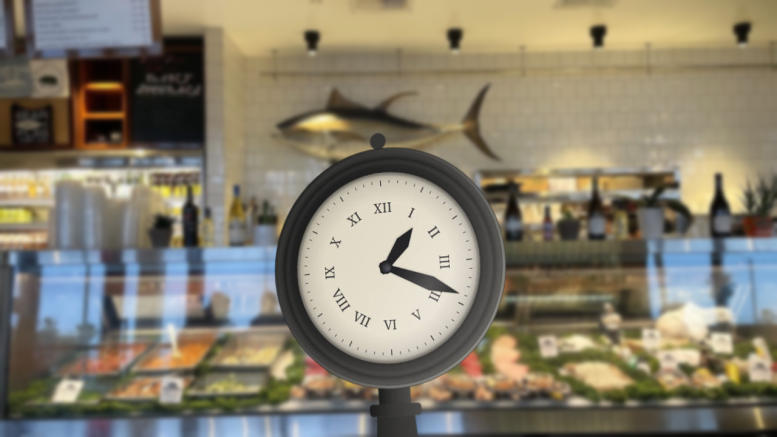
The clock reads **1:19**
